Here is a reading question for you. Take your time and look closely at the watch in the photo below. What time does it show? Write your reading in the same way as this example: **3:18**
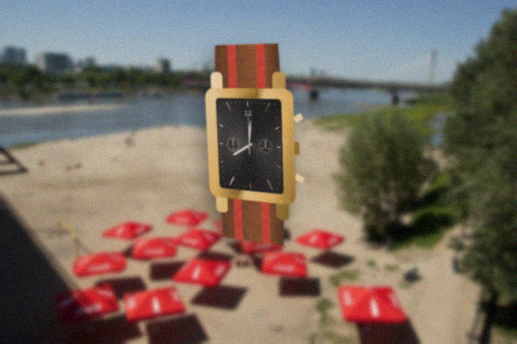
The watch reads **8:01**
